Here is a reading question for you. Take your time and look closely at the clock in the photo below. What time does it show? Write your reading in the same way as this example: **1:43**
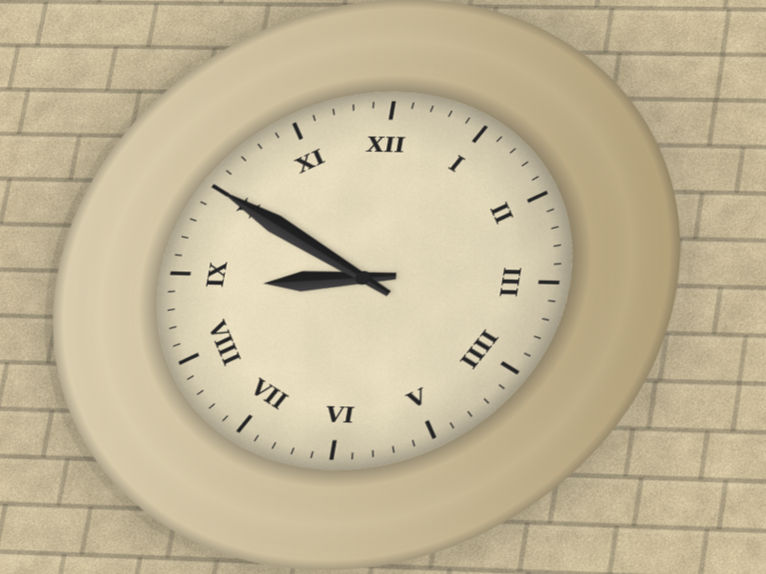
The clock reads **8:50**
